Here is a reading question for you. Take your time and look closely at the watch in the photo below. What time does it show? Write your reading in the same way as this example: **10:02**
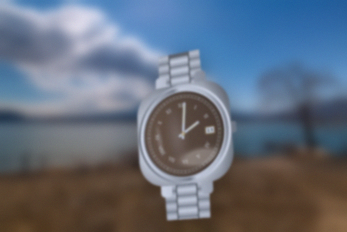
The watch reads **2:01**
